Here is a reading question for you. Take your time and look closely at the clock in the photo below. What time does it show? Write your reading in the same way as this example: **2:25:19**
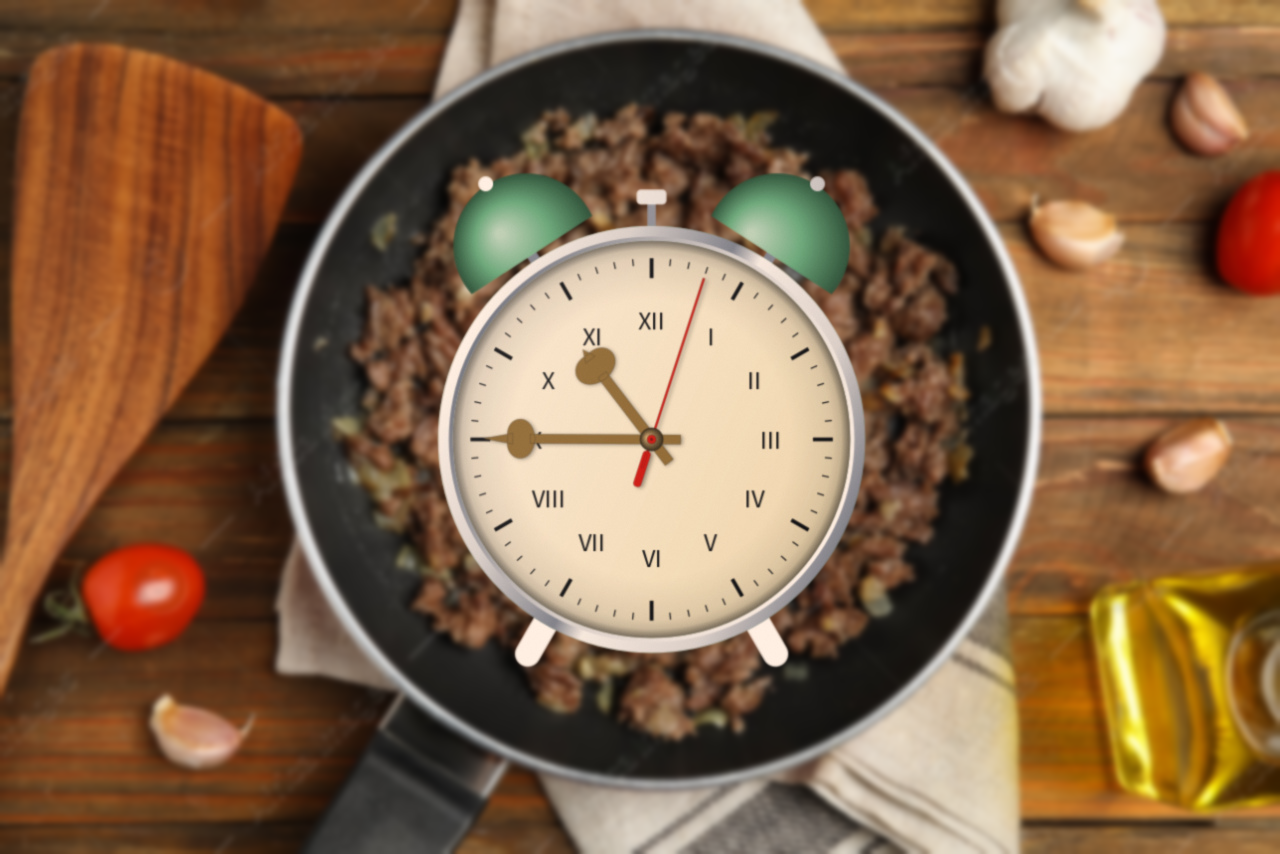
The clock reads **10:45:03**
